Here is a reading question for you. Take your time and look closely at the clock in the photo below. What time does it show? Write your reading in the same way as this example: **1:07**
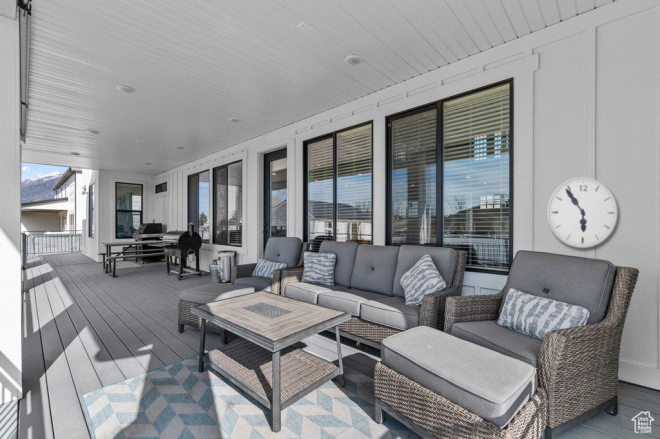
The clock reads **5:54**
